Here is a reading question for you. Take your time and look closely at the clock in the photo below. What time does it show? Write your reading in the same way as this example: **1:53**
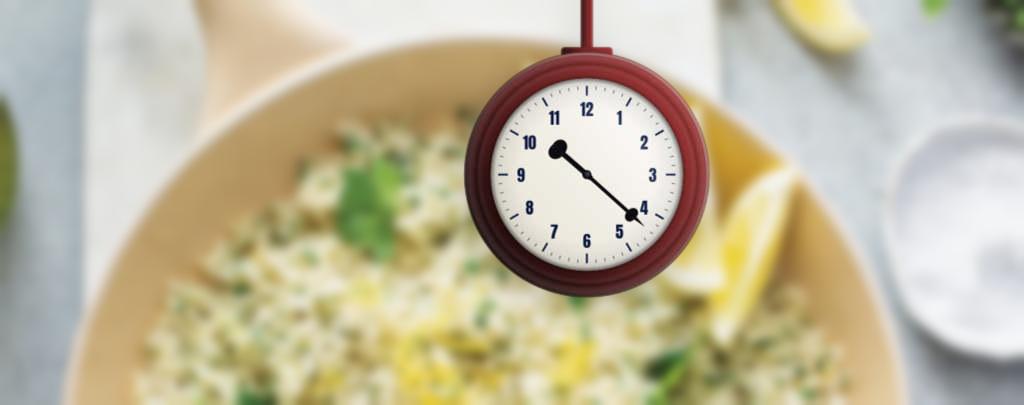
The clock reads **10:22**
